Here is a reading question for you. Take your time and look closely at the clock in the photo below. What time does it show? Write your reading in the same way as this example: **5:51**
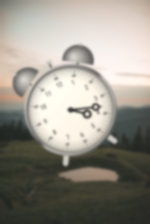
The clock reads **4:18**
